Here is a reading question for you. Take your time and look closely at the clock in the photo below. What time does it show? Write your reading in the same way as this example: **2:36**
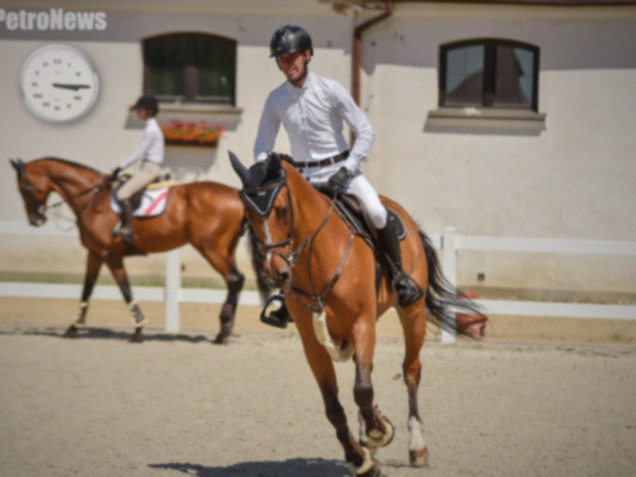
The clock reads **3:15**
